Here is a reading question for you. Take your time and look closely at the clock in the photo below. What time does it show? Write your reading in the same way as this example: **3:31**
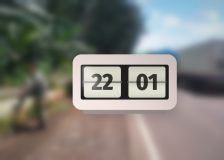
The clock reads **22:01**
